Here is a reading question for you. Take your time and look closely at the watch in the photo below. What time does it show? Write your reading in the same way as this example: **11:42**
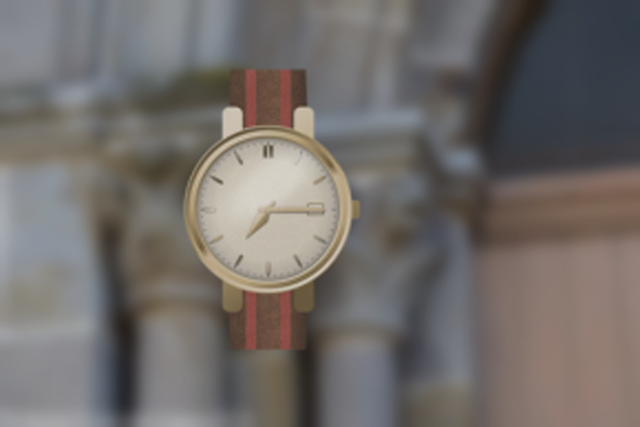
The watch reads **7:15**
